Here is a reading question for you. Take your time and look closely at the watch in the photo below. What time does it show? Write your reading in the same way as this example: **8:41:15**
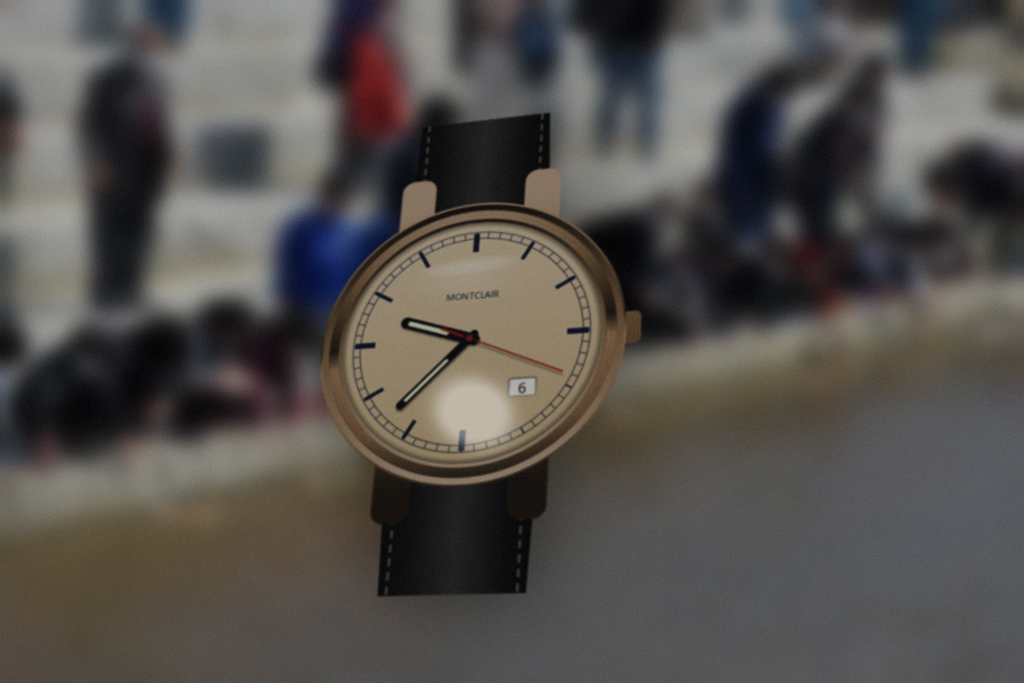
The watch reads **9:37:19**
